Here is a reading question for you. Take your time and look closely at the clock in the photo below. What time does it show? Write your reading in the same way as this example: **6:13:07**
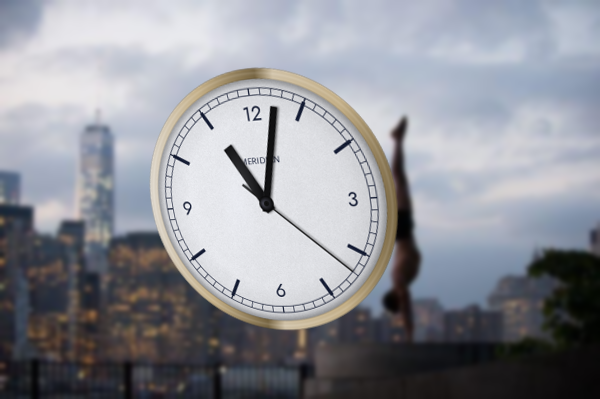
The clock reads **11:02:22**
